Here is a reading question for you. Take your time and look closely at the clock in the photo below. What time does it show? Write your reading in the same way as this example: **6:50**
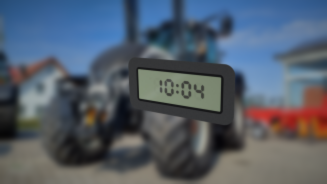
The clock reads **10:04**
